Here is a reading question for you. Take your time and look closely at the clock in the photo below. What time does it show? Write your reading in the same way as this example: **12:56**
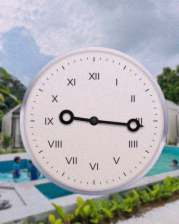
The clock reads **9:16**
